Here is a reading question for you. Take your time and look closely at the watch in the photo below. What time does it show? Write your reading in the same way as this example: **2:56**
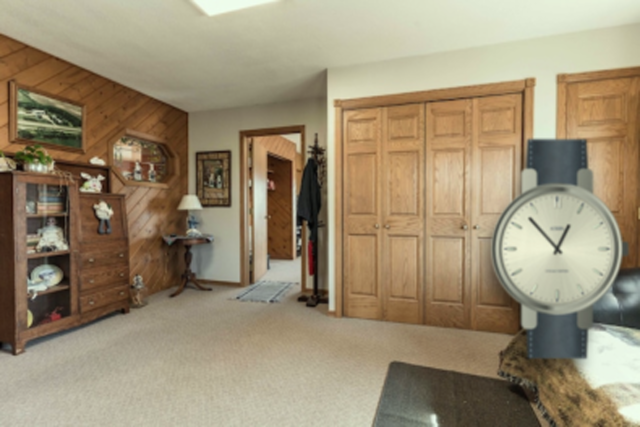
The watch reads **12:53**
